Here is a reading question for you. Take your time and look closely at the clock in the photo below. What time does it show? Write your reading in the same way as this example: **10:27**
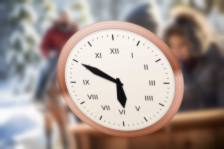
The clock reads **5:50**
